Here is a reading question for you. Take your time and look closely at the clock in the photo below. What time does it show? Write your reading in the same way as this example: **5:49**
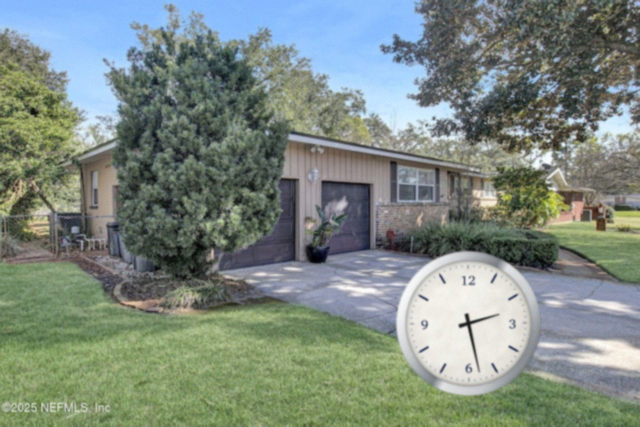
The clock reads **2:28**
